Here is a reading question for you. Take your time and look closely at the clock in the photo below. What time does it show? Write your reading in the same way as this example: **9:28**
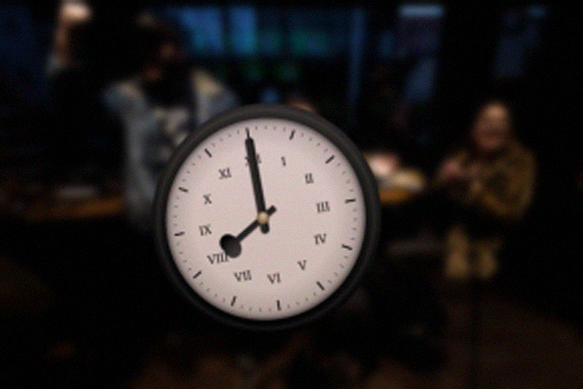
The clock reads **8:00**
